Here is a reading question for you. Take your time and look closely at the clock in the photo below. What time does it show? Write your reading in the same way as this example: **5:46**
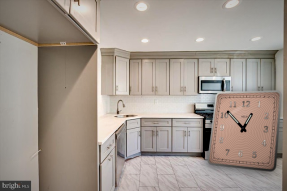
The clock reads **12:52**
